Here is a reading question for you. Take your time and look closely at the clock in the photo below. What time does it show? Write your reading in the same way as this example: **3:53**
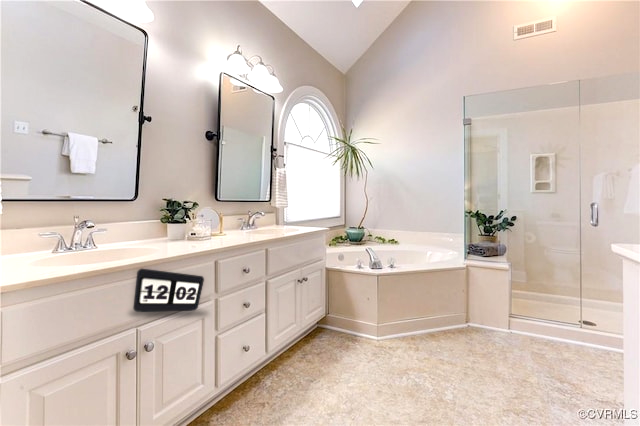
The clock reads **12:02**
